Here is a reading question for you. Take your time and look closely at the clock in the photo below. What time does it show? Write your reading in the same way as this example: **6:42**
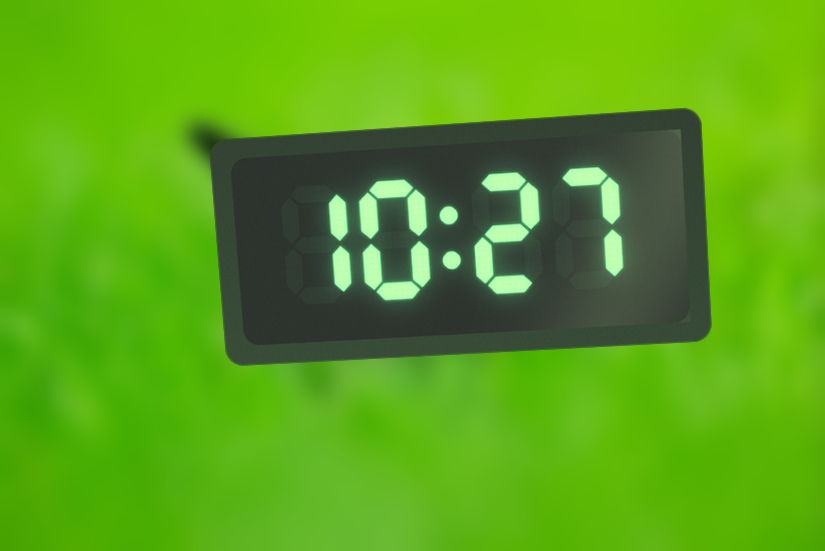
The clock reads **10:27**
